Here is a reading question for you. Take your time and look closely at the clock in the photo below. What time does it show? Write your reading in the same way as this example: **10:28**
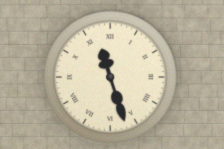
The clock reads **11:27**
